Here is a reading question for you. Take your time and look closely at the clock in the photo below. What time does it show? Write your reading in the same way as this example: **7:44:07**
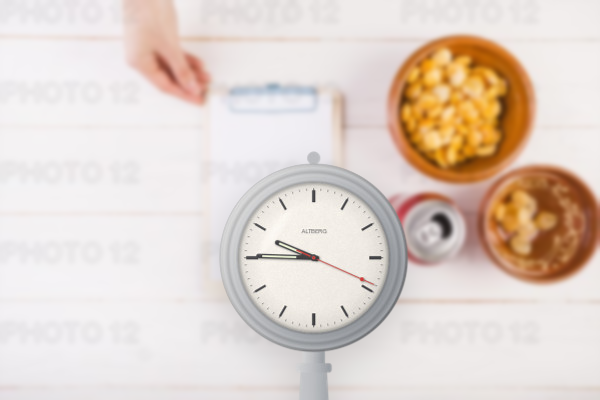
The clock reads **9:45:19**
